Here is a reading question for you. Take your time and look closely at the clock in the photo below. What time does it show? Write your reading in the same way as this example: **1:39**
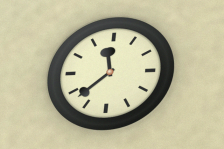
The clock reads **11:38**
